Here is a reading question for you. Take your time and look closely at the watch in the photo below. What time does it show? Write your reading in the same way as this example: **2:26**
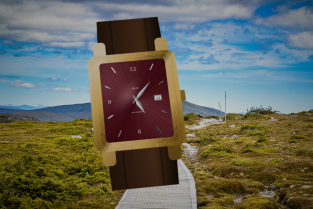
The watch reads **5:07**
